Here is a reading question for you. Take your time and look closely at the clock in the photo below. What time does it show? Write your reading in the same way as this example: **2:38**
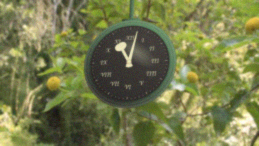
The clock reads **11:02**
